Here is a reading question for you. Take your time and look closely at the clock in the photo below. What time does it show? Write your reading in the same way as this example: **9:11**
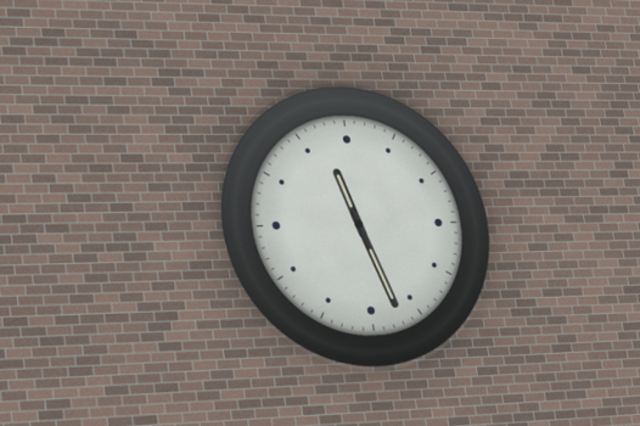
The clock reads **11:27**
